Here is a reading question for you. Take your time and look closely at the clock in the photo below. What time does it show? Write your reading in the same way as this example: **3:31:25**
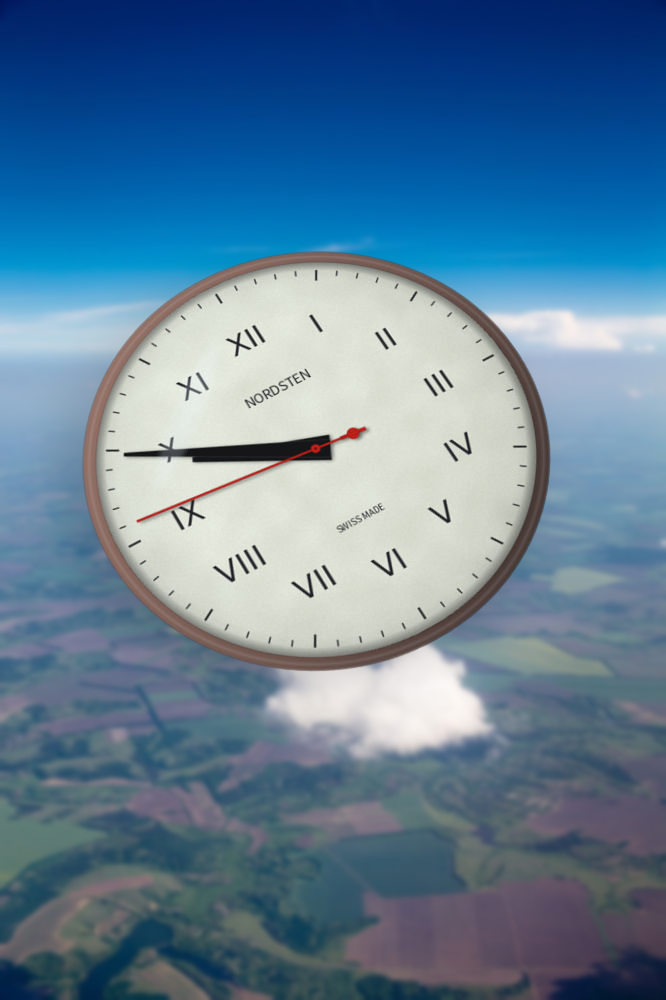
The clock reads **9:49:46**
